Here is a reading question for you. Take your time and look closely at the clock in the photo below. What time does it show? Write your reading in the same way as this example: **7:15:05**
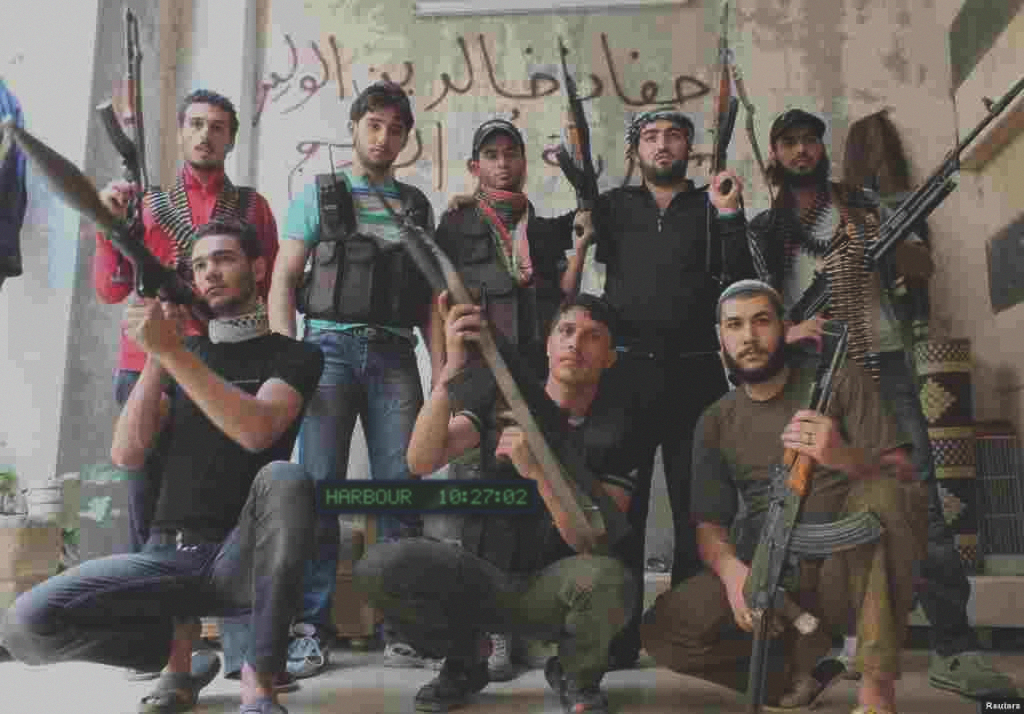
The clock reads **10:27:02**
